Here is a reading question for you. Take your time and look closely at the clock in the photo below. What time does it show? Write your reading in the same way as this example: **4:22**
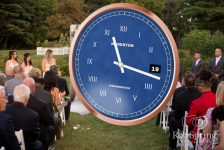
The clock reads **11:17**
